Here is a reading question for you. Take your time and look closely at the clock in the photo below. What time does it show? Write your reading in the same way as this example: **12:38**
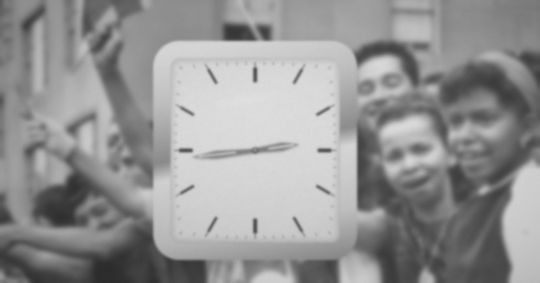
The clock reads **2:44**
